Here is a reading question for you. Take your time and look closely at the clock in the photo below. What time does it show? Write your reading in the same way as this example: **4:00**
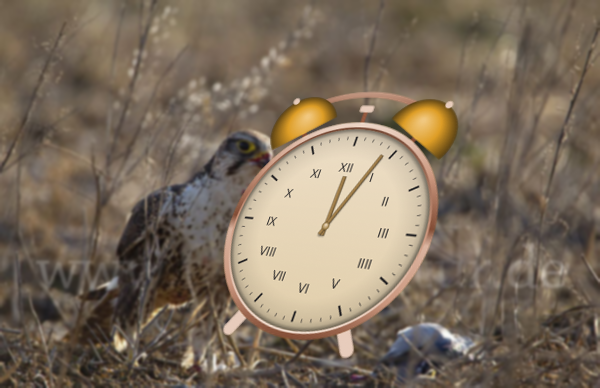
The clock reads **12:04**
